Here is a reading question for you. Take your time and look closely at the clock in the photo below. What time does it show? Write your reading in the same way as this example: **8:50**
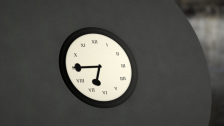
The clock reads **6:45**
